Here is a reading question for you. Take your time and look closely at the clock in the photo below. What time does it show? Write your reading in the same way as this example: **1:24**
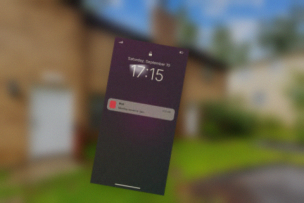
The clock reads **17:15**
